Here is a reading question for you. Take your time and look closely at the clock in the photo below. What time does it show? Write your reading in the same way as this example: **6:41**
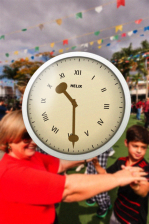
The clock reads **10:29**
